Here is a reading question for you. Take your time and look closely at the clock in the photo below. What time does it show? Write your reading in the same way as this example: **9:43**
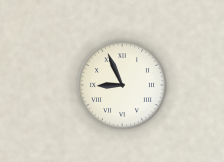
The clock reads **8:56**
